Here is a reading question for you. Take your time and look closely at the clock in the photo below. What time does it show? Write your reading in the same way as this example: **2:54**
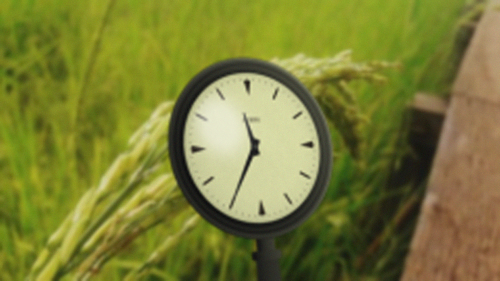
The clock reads **11:35**
